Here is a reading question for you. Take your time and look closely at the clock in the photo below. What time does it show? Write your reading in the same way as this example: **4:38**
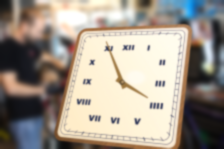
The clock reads **3:55**
